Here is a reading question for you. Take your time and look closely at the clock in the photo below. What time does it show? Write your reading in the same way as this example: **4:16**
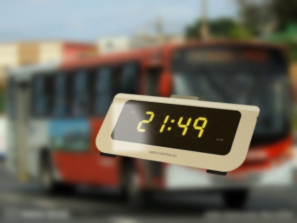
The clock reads **21:49**
